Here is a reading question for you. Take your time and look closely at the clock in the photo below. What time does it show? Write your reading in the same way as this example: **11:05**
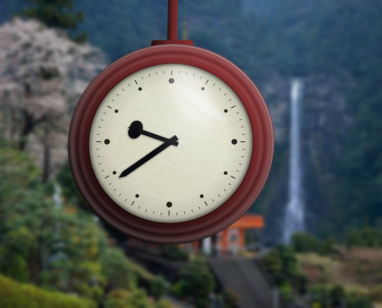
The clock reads **9:39**
